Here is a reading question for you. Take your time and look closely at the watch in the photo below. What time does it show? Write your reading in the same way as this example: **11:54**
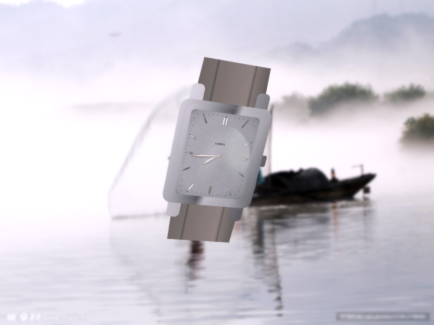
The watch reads **7:44**
